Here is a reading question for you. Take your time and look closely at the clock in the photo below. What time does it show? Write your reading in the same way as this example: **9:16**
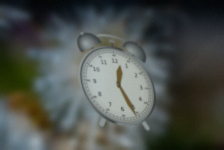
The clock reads **12:26**
